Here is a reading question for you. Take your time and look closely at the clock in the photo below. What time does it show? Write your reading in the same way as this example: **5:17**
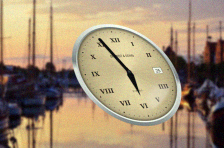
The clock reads **5:56**
